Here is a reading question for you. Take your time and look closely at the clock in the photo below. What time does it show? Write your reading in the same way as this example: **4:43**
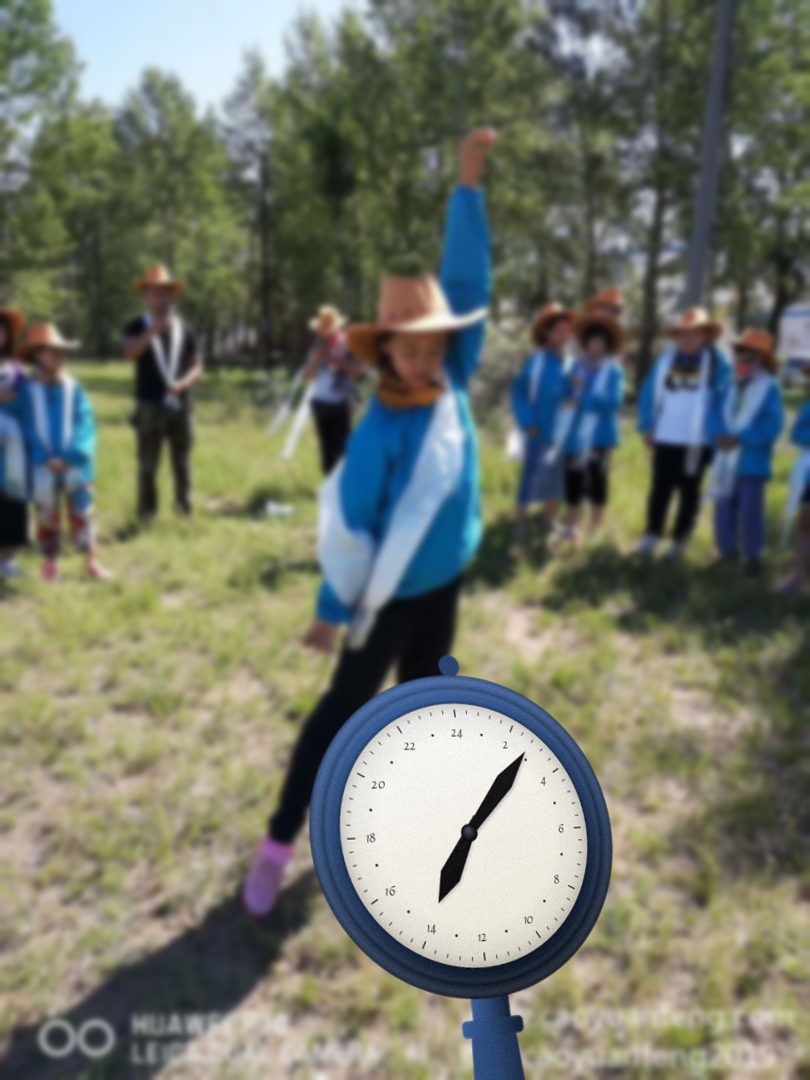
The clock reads **14:07**
